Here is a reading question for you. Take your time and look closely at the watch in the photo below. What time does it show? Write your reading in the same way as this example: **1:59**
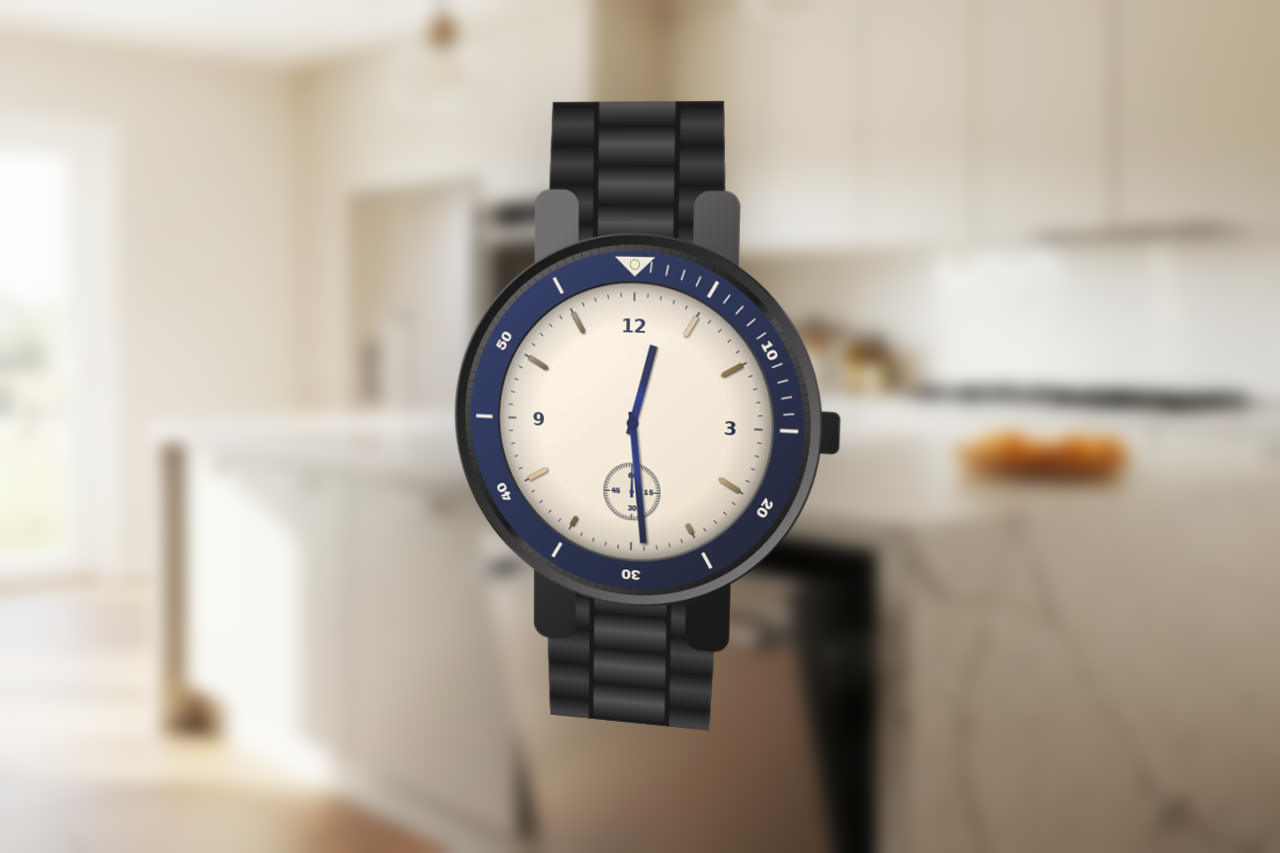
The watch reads **12:29**
